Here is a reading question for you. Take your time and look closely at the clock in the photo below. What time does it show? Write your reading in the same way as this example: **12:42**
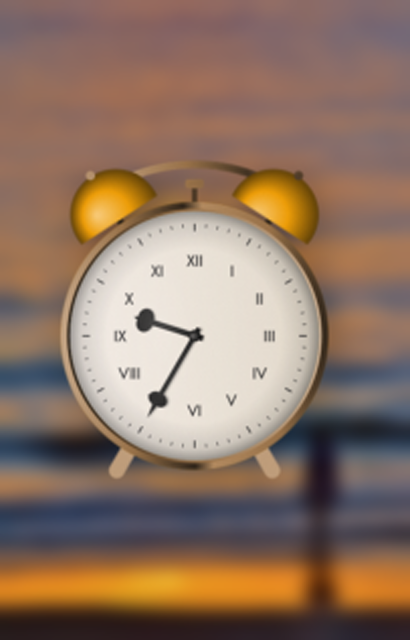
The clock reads **9:35**
